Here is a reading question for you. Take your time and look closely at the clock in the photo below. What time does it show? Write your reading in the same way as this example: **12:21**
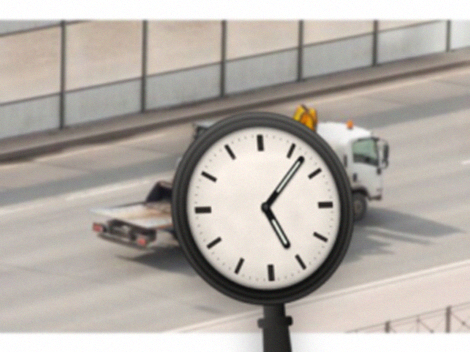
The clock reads **5:07**
